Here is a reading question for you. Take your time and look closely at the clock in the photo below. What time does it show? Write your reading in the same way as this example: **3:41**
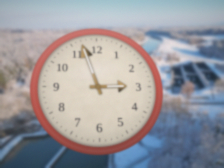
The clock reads **2:57**
